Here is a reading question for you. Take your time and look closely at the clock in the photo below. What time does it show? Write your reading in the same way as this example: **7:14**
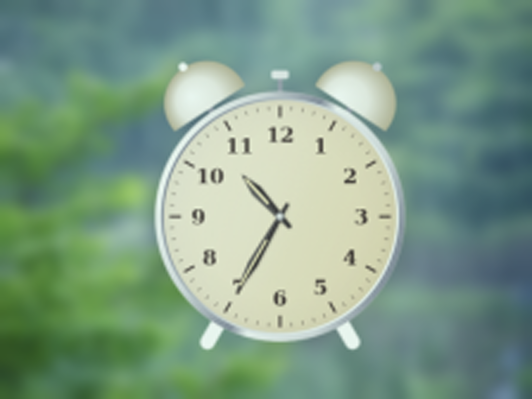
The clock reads **10:35**
